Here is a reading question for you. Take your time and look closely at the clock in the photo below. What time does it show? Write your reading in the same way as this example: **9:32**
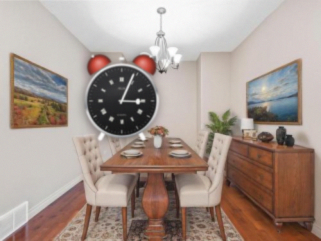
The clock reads **3:04**
